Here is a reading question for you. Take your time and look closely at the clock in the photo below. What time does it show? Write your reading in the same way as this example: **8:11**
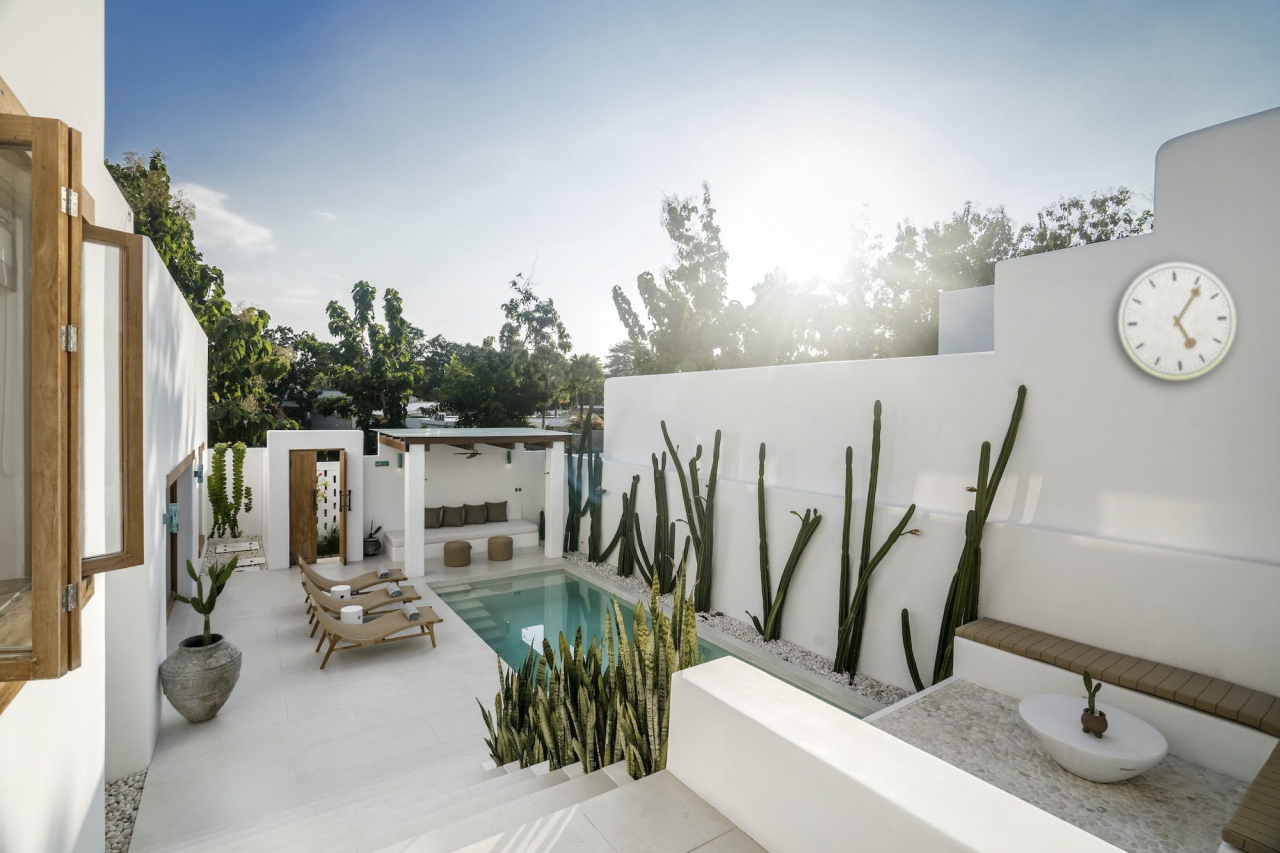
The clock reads **5:06**
